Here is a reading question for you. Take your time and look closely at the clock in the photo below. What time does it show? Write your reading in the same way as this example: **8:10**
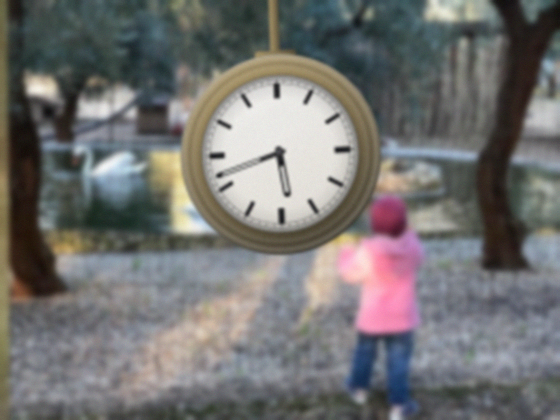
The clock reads **5:42**
